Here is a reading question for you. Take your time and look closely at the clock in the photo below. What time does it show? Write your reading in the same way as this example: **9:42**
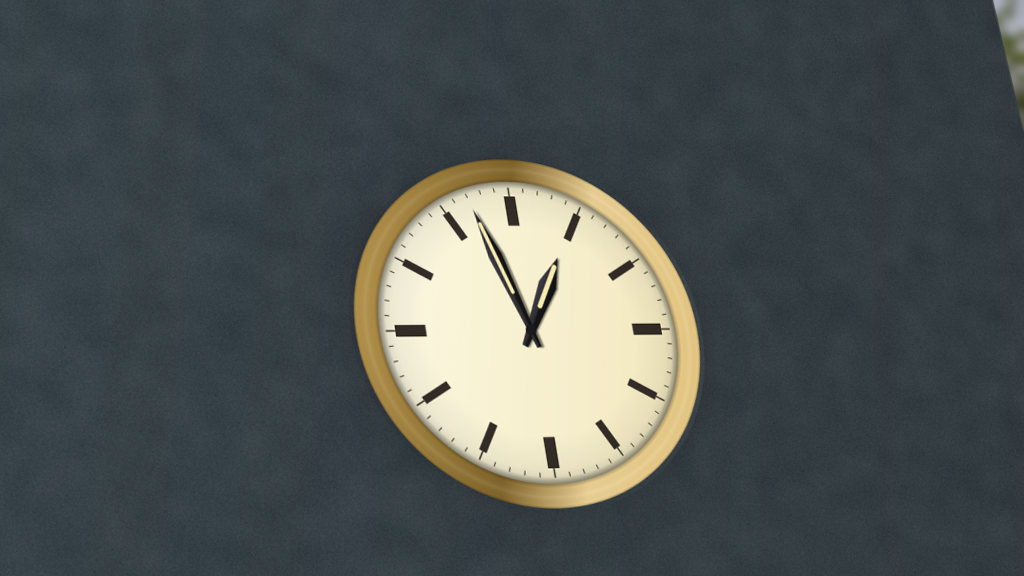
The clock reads **12:57**
